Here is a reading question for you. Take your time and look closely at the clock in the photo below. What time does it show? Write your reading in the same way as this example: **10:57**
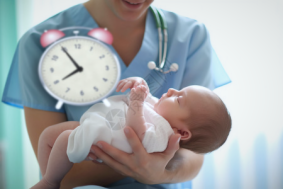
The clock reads **7:55**
